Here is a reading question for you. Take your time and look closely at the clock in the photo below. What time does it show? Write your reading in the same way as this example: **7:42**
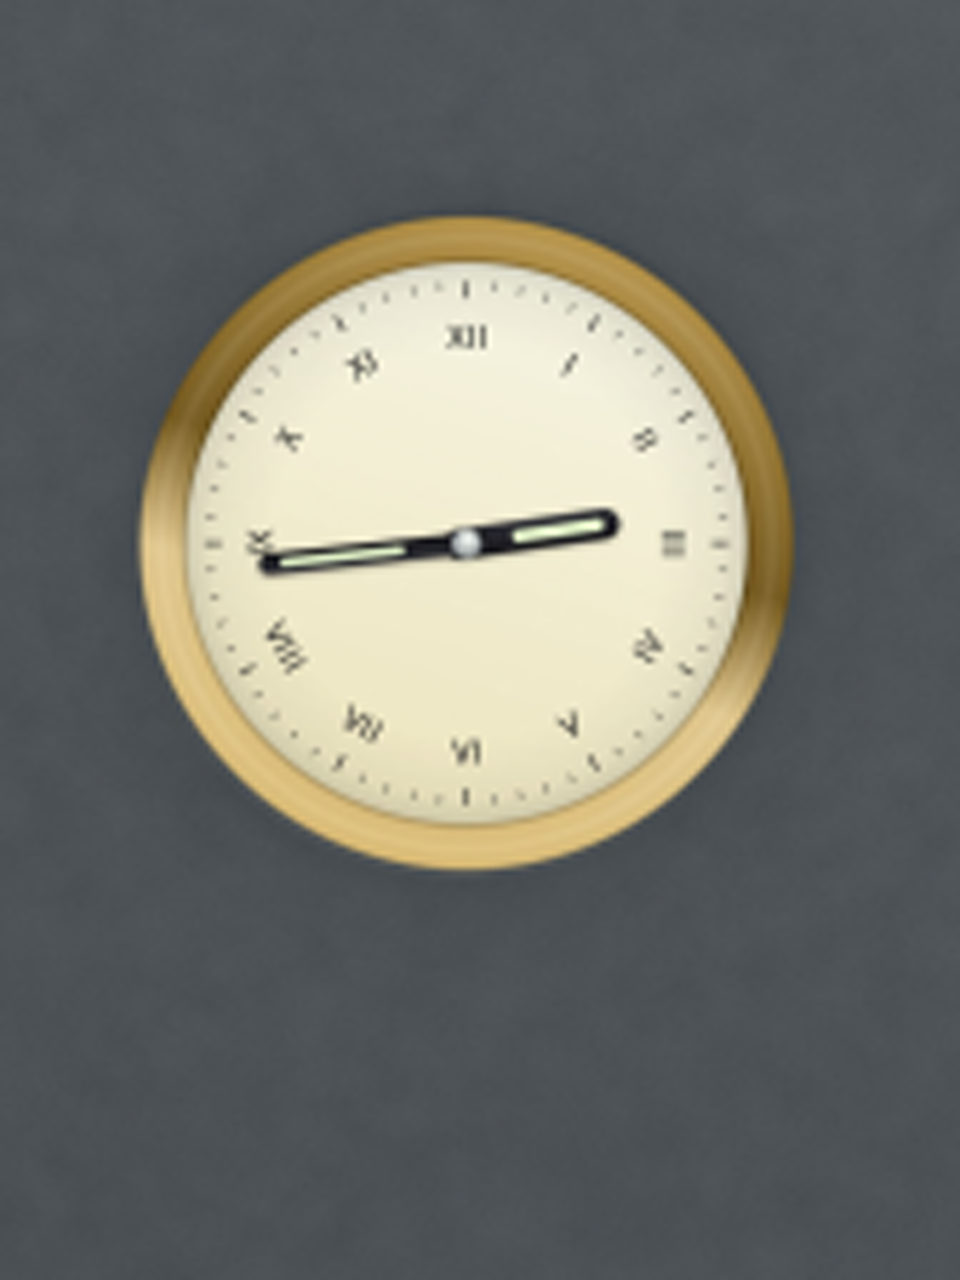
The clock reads **2:44**
